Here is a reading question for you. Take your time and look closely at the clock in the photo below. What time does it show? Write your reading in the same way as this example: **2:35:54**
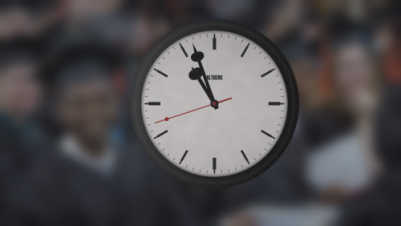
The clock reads **10:56:42**
